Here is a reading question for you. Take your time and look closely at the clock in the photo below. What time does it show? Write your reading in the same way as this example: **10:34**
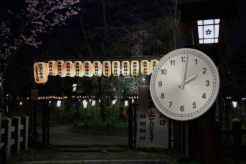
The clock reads **2:01**
